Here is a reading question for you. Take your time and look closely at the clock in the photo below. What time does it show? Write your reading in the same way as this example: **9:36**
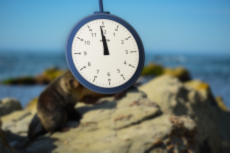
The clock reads **11:59**
